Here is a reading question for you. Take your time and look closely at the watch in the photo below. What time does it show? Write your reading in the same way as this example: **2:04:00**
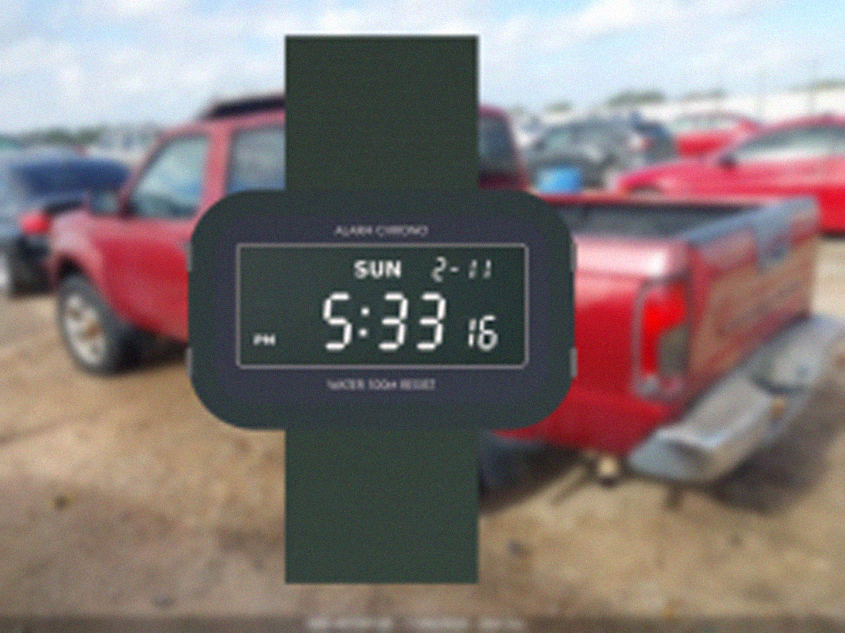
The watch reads **5:33:16**
